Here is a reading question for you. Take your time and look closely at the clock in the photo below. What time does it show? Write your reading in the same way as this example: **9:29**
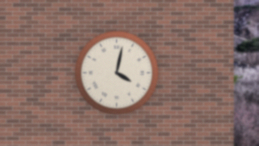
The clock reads **4:02**
